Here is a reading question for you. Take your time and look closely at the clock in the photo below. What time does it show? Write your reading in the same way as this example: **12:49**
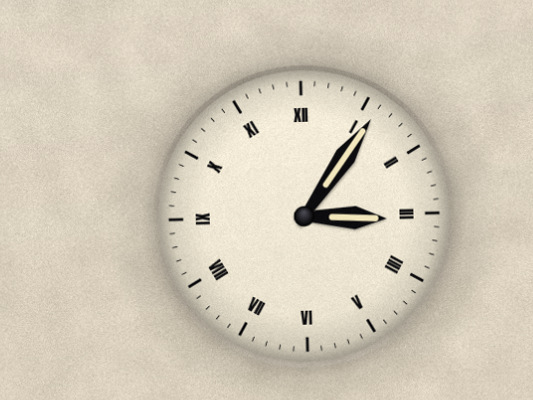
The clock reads **3:06**
